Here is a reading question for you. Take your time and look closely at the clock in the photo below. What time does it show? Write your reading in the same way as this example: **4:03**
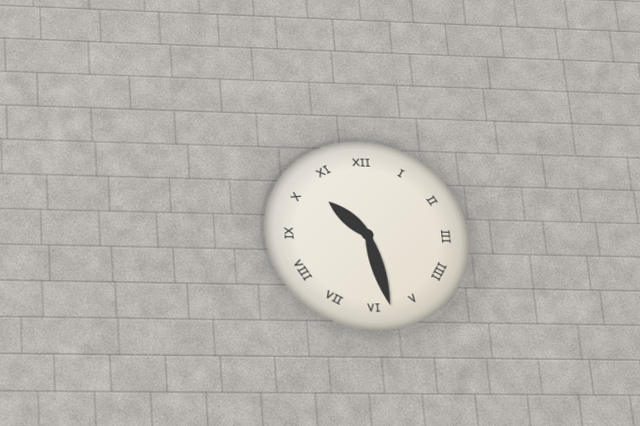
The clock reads **10:28**
